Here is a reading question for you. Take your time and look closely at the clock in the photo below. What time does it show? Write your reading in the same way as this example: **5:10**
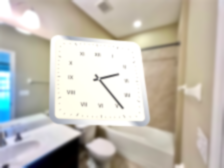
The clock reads **2:24**
